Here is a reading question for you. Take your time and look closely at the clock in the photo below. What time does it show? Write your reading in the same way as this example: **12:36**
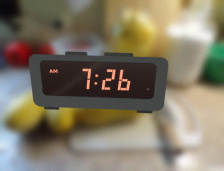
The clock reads **7:26**
